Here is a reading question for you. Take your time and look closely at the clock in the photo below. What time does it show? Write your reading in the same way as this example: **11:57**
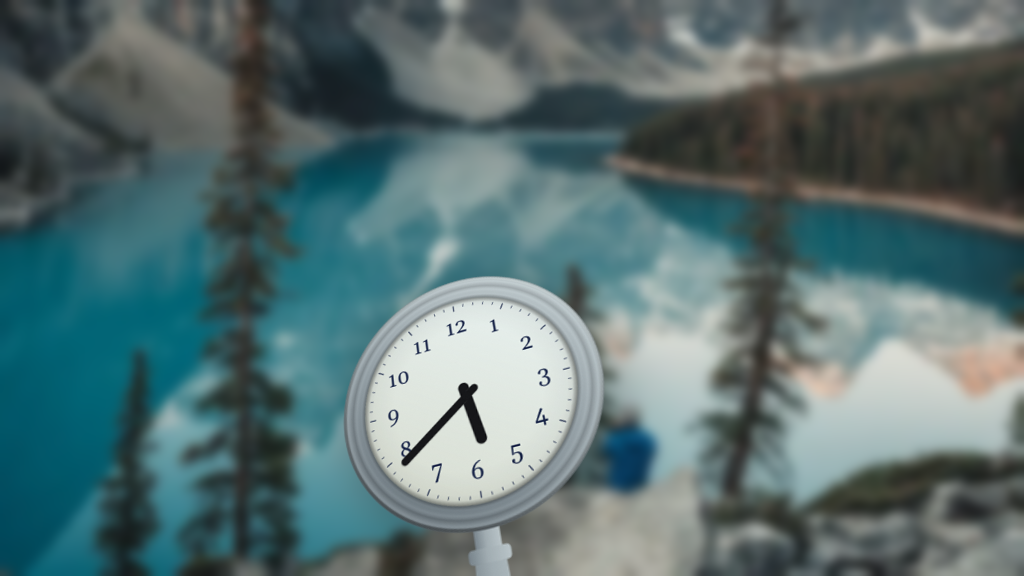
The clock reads **5:39**
